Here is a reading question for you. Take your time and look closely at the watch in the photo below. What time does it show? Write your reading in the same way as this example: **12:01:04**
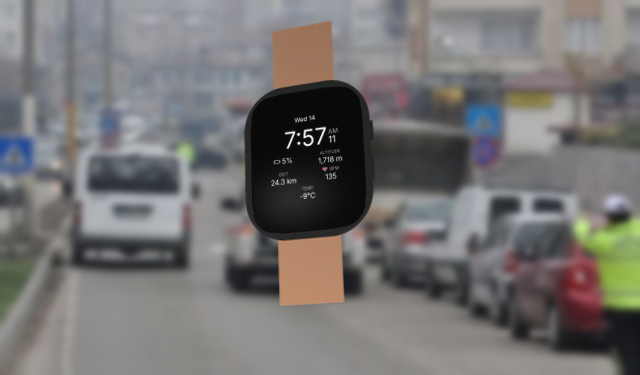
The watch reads **7:57:11**
